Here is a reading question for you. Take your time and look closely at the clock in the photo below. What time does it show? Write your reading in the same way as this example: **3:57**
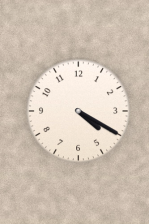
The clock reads **4:20**
